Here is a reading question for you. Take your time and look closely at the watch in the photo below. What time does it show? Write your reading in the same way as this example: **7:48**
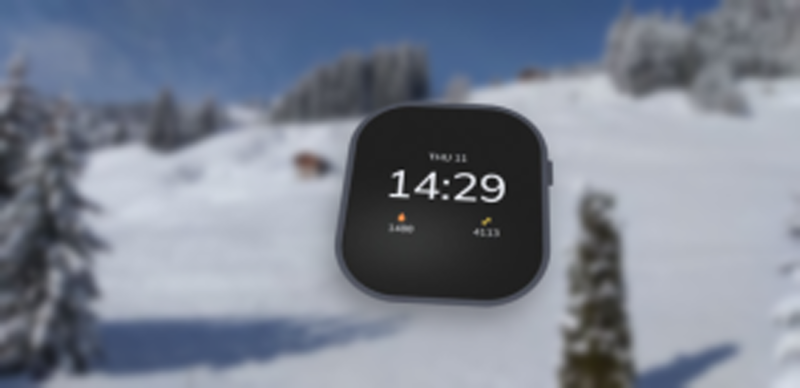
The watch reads **14:29**
